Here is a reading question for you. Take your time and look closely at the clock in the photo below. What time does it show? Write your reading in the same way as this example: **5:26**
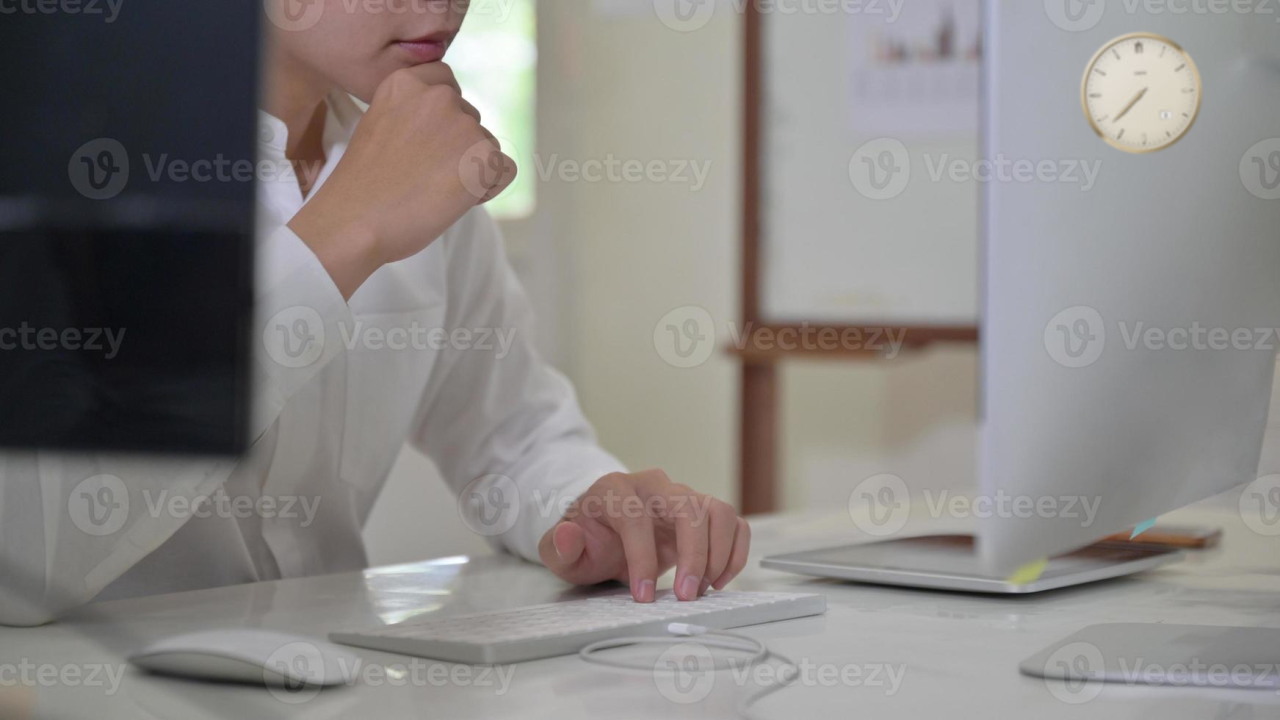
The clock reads **7:38**
